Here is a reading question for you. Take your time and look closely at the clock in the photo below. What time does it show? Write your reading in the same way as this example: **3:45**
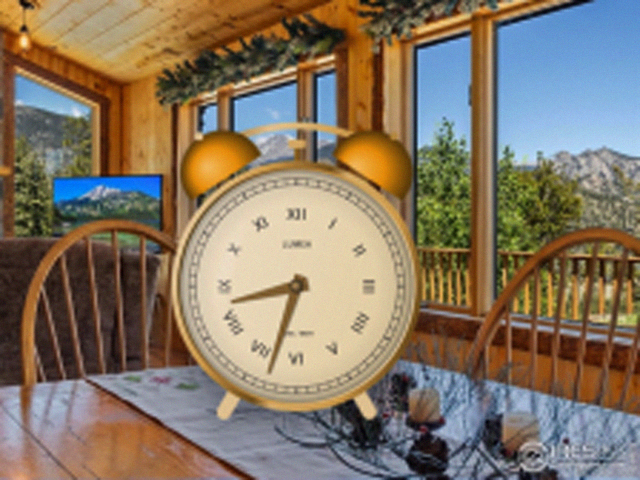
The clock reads **8:33**
